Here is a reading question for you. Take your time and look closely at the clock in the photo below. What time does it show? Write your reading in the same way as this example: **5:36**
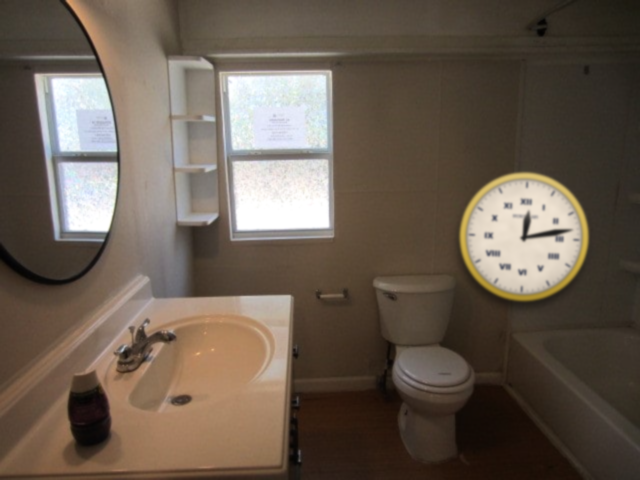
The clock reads **12:13**
